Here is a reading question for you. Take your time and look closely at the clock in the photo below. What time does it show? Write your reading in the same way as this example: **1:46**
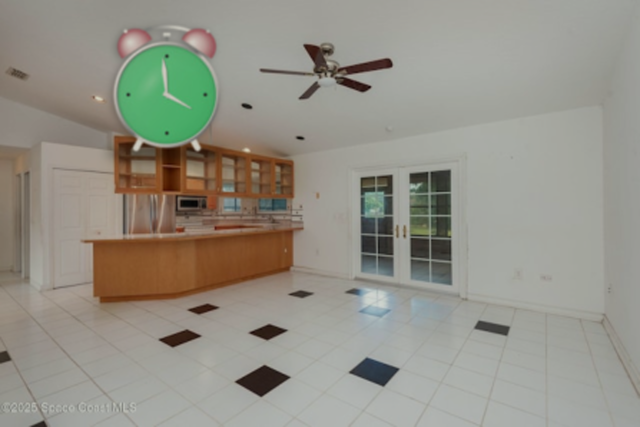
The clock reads **3:59**
